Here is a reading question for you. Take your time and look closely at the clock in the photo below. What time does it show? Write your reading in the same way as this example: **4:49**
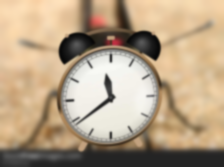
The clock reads **11:39**
